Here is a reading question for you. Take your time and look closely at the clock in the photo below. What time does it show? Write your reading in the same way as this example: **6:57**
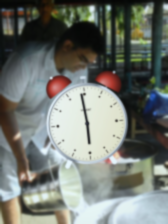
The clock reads **5:59**
